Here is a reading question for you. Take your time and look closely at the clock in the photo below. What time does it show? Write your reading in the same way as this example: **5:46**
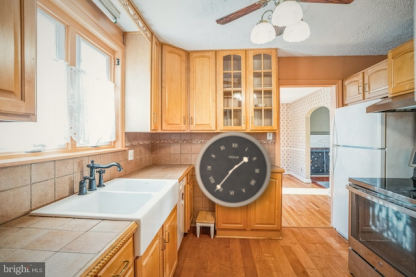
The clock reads **1:36**
